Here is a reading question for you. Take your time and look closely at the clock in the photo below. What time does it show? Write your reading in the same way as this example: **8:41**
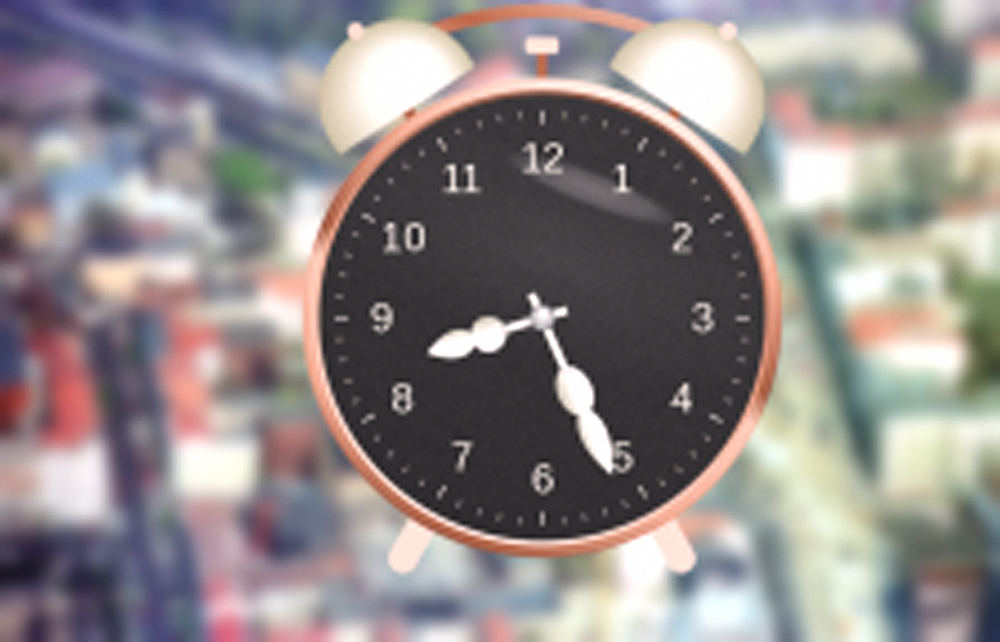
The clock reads **8:26**
